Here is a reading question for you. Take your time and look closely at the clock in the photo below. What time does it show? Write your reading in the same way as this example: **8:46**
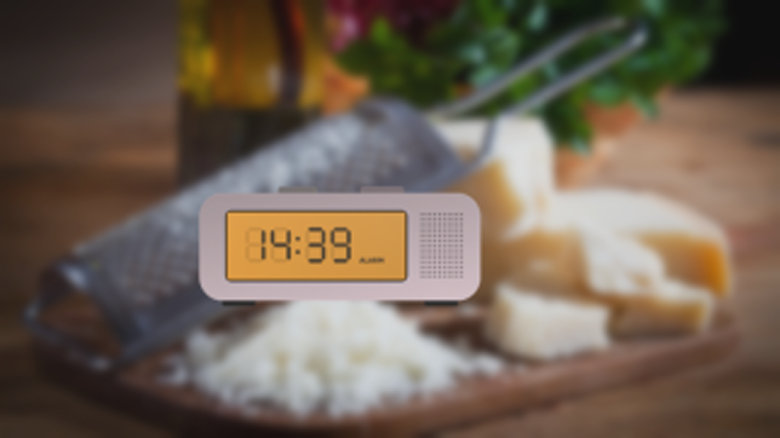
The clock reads **14:39**
